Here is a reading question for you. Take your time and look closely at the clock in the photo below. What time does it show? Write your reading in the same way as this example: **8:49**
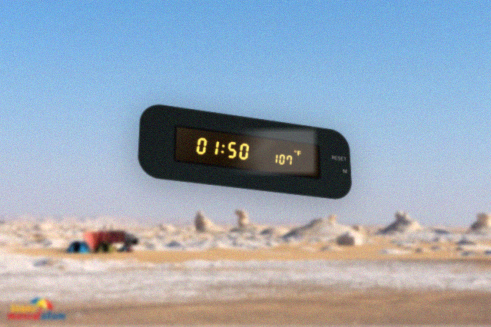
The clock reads **1:50**
